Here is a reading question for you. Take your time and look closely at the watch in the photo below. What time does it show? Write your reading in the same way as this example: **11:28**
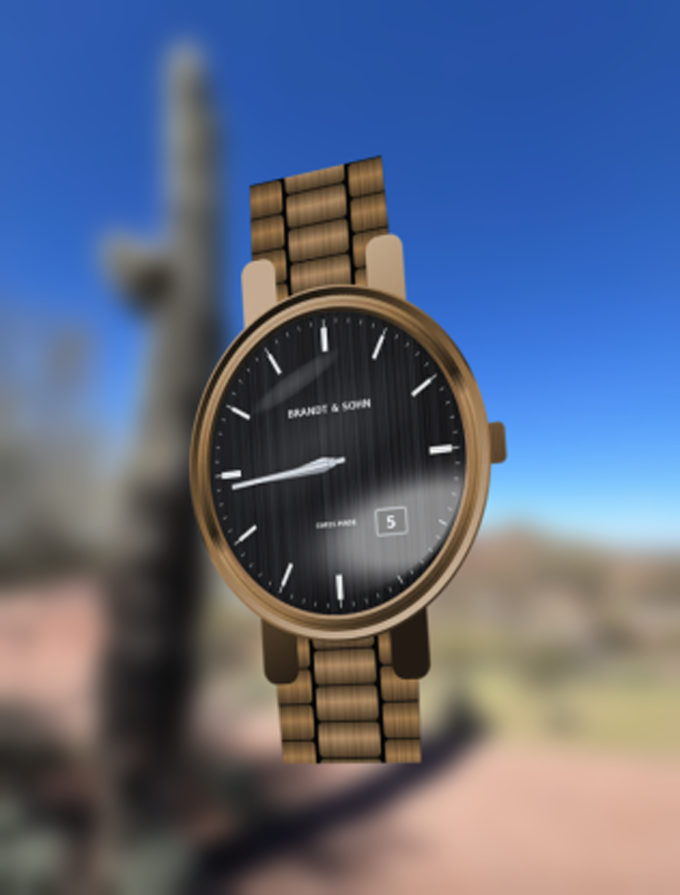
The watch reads **8:44**
